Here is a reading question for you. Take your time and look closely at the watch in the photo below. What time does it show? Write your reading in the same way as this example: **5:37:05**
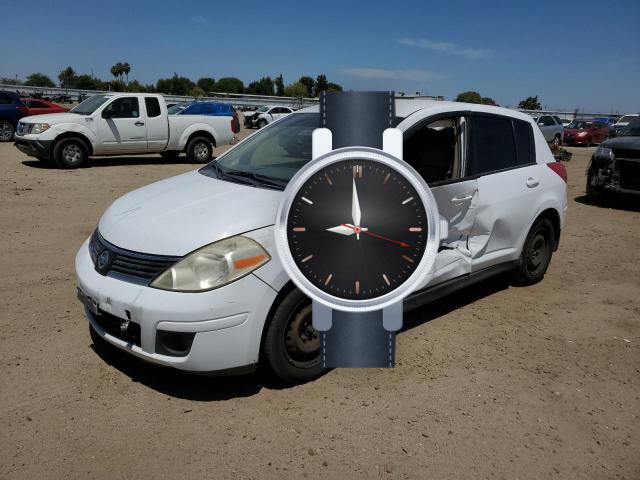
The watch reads **8:59:18**
